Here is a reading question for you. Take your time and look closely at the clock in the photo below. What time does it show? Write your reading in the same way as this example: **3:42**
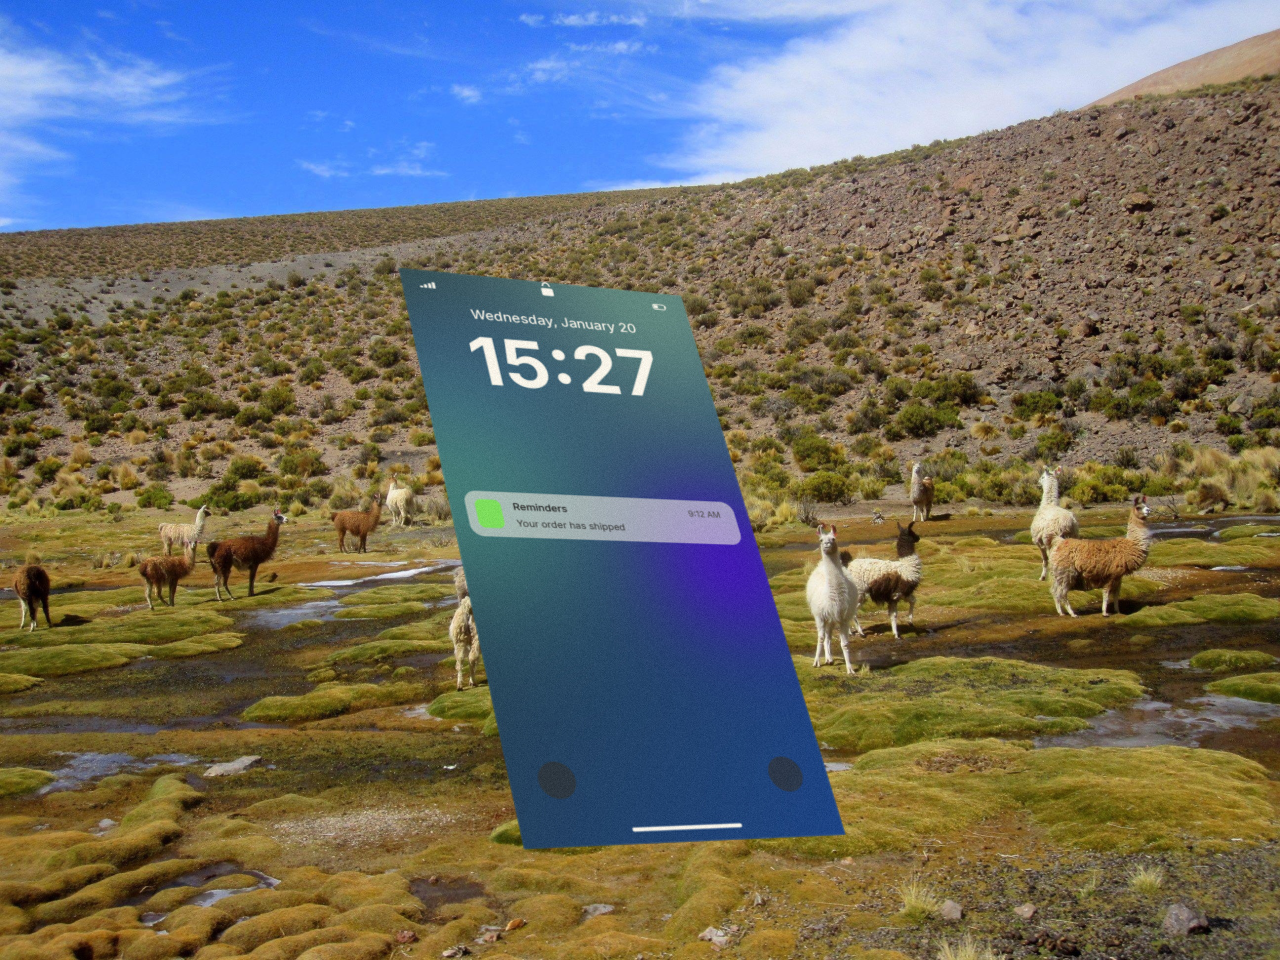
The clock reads **15:27**
